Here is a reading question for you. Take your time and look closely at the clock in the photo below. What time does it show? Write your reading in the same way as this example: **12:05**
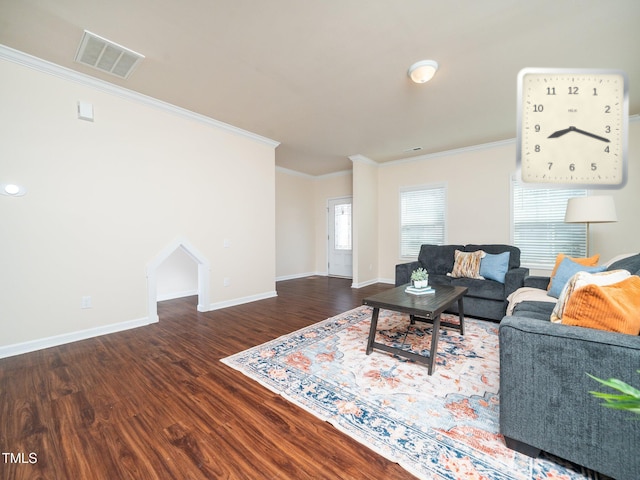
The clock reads **8:18**
